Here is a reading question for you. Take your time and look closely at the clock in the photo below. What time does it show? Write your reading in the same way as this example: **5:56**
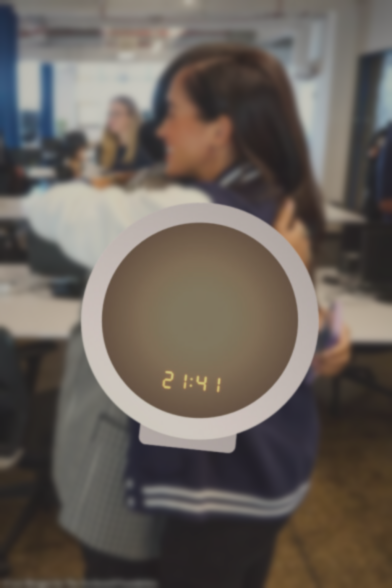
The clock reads **21:41**
